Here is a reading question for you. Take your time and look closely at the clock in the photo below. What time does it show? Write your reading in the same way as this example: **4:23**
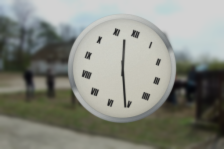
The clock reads **11:26**
